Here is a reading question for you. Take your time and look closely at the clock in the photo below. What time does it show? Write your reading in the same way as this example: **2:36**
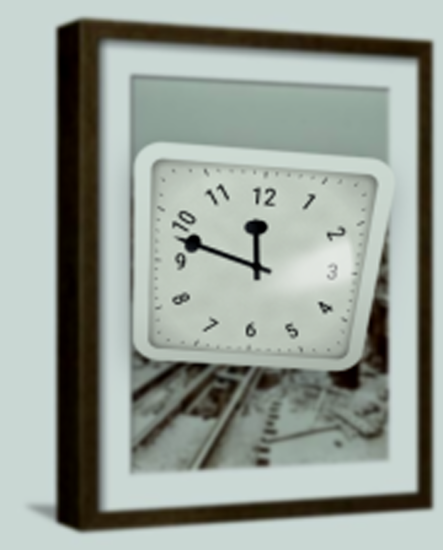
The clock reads **11:48**
